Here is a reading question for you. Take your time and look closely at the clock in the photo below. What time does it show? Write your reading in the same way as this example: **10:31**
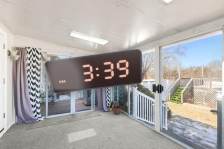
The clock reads **3:39**
